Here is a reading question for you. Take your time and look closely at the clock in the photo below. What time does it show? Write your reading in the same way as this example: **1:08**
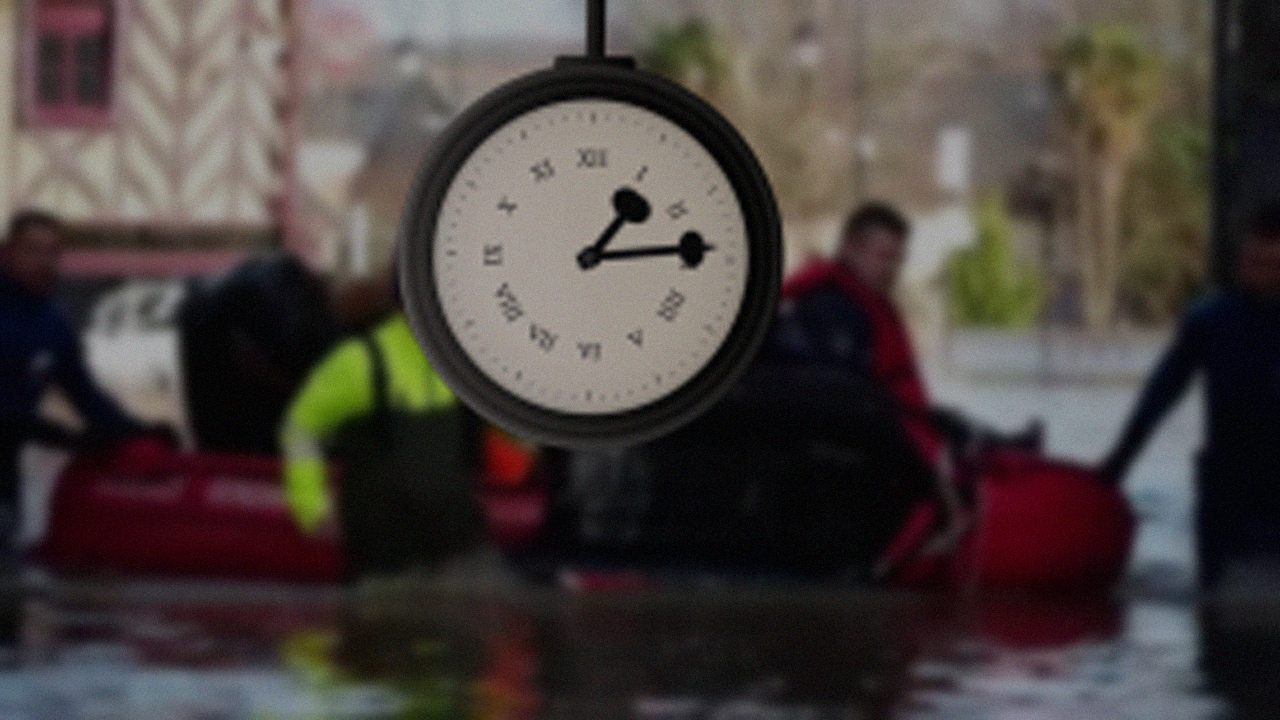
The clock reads **1:14**
